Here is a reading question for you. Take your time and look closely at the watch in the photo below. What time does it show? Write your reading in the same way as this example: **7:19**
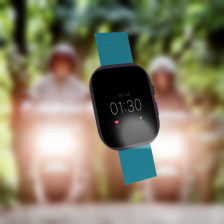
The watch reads **1:30**
